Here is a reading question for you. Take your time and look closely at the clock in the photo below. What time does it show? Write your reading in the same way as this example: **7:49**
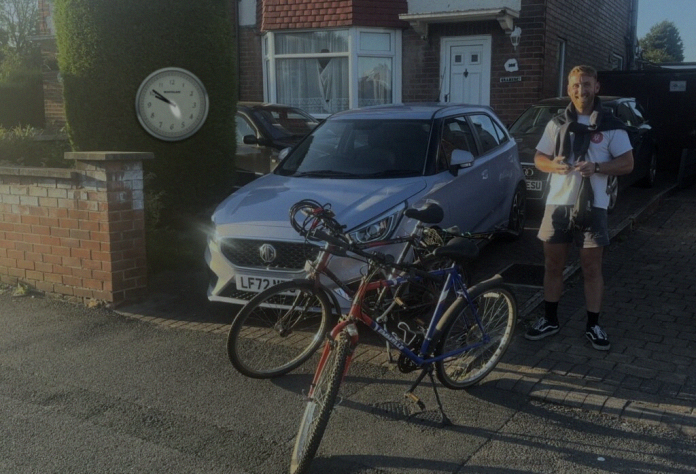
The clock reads **9:51**
